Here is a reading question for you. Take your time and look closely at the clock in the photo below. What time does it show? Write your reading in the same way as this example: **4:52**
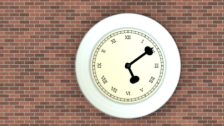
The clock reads **5:09**
